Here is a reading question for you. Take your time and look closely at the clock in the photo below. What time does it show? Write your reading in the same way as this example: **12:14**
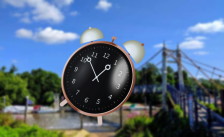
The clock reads **12:52**
